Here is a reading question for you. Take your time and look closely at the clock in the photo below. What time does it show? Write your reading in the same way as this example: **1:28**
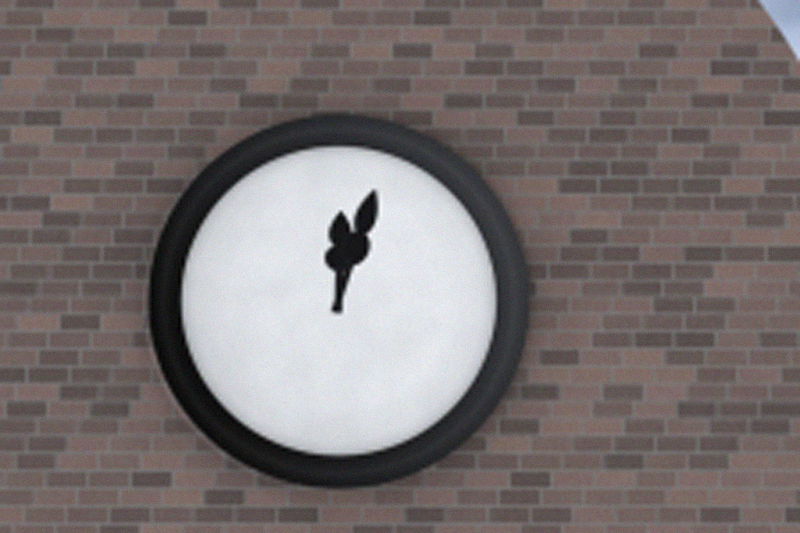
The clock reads **12:03**
